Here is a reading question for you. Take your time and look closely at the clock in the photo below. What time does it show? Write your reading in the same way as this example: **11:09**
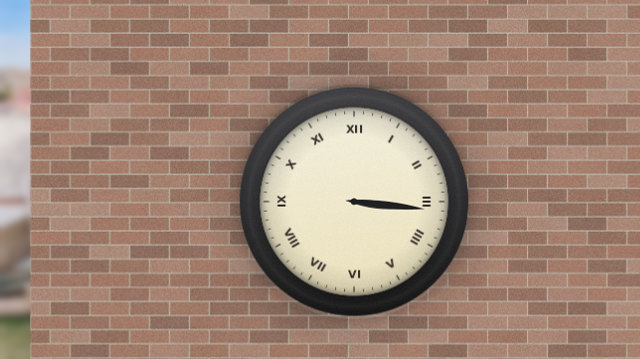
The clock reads **3:16**
